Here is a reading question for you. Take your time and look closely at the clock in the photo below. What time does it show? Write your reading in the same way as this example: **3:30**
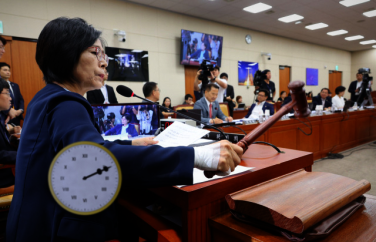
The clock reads **2:11**
